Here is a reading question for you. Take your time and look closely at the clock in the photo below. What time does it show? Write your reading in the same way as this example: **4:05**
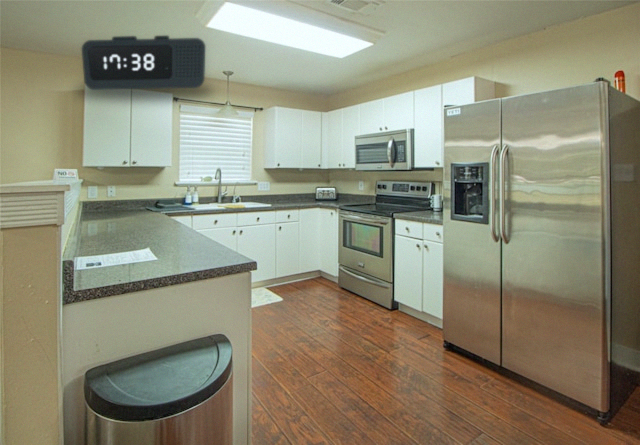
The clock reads **17:38**
